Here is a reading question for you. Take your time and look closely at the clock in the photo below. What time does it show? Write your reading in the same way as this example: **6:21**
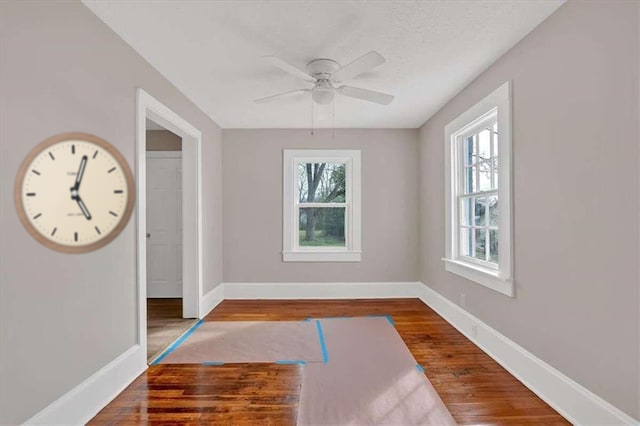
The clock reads **5:03**
